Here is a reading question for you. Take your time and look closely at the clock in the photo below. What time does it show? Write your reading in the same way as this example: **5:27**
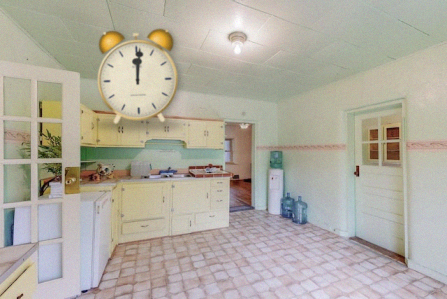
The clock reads **12:01**
